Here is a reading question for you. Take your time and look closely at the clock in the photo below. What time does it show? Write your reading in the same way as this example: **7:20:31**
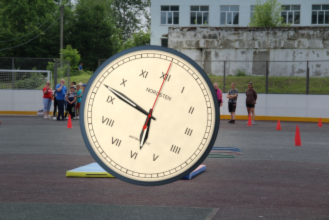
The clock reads **5:47:00**
